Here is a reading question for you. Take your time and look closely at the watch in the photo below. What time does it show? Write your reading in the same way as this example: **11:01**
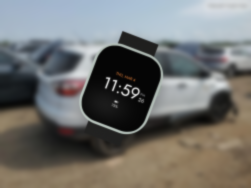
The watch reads **11:59**
